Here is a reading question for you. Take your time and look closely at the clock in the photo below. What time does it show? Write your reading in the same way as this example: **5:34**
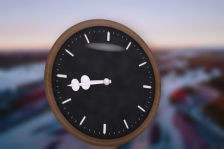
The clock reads **8:43**
